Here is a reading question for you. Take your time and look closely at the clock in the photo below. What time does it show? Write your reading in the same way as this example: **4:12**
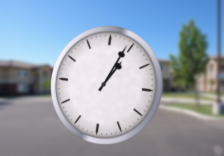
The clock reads **1:04**
